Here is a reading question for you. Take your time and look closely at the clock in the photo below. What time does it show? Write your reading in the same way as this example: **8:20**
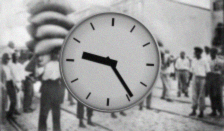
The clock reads **9:24**
